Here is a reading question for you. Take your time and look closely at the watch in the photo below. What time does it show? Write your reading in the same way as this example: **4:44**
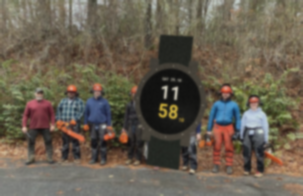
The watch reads **11:58**
